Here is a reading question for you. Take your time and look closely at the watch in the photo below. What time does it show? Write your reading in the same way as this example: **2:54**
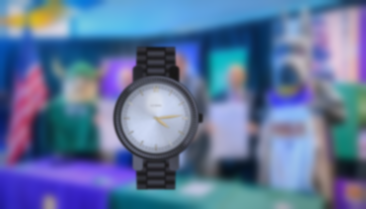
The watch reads **4:14**
